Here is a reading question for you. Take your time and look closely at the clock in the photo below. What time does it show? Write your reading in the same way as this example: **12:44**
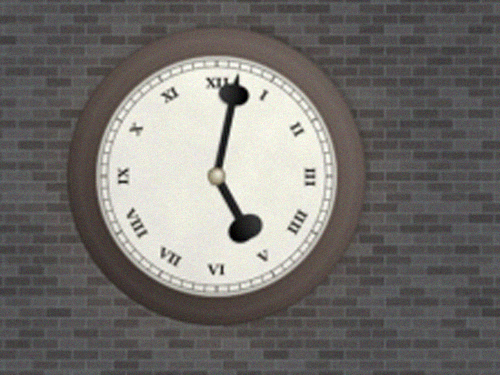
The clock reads **5:02**
